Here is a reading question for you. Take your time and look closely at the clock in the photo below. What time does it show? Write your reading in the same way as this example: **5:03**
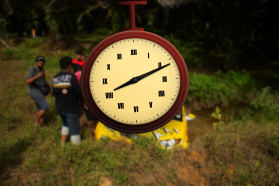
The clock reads **8:11**
